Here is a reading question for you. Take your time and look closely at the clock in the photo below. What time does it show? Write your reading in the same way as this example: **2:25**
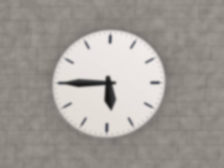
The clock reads **5:45**
